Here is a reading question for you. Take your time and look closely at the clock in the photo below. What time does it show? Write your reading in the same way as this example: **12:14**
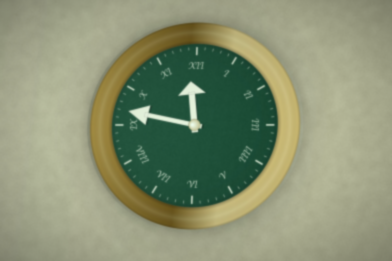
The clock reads **11:47**
